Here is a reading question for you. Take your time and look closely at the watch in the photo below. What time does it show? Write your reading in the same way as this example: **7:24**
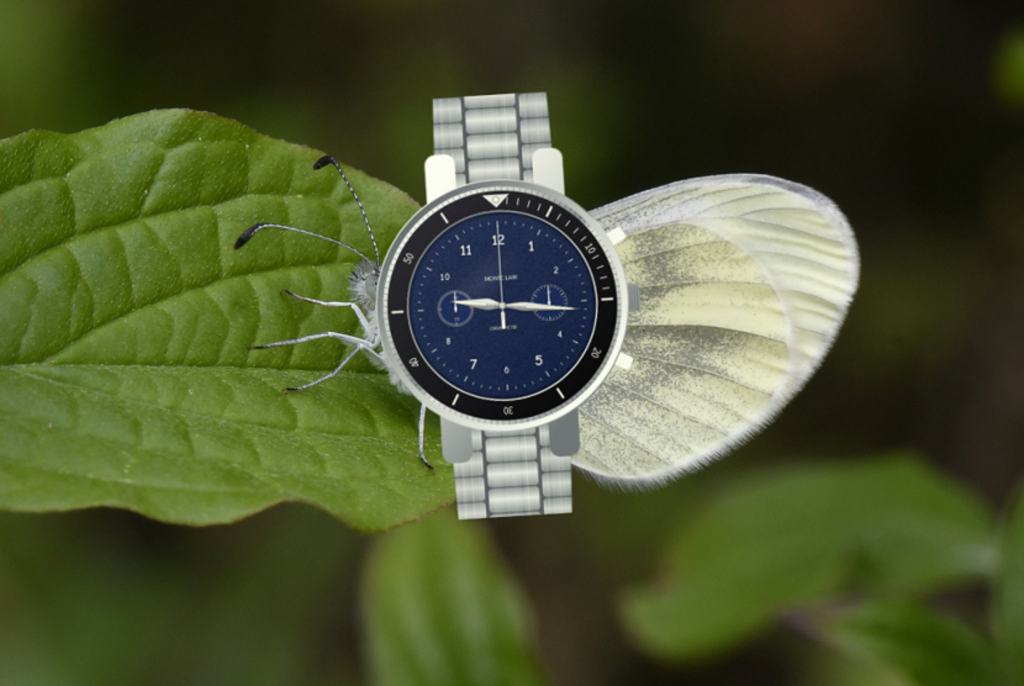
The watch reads **9:16**
